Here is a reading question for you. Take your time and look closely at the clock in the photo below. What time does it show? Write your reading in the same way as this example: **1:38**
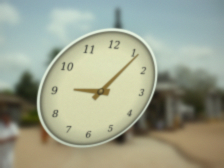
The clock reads **9:06**
